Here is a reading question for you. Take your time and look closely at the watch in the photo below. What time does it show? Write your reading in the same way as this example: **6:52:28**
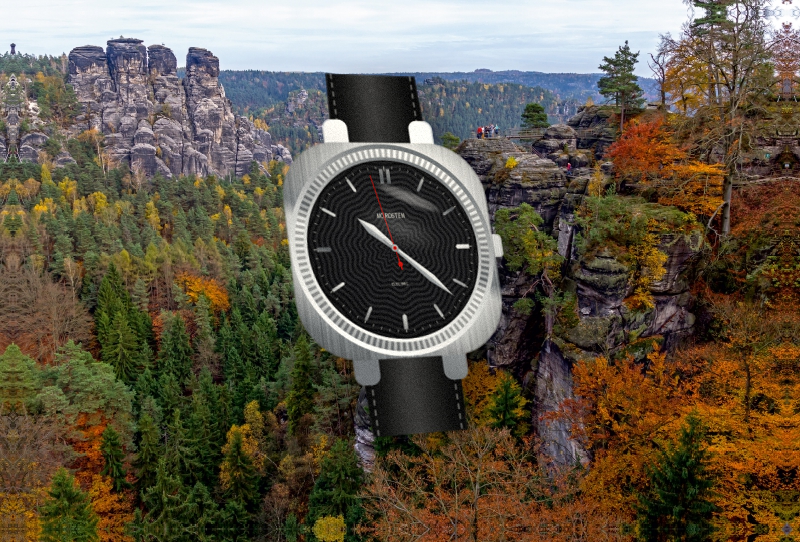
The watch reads **10:21:58**
